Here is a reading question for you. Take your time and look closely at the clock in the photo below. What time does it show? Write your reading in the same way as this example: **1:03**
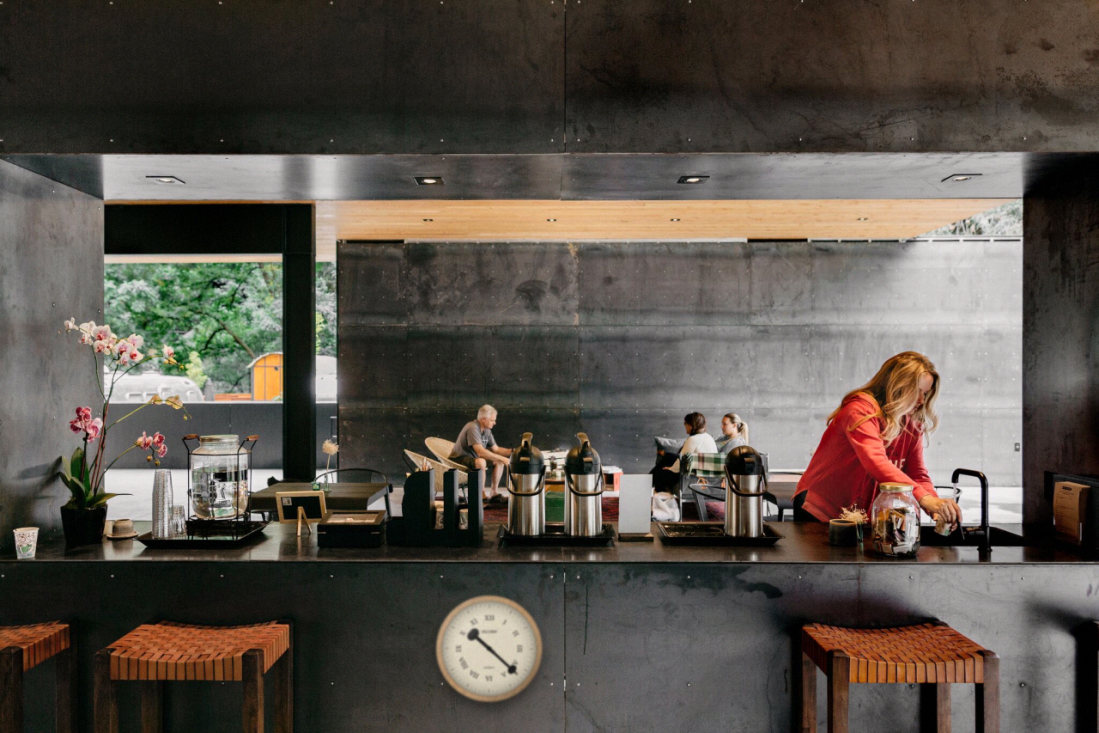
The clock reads **10:22**
